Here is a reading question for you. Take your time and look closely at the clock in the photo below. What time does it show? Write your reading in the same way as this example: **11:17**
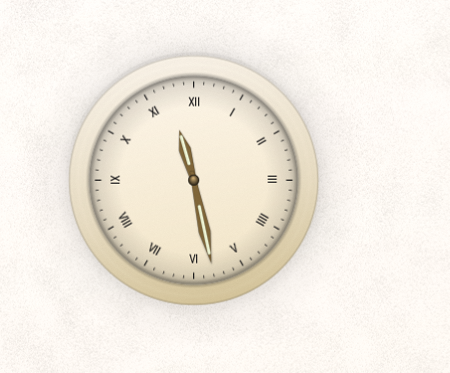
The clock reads **11:28**
